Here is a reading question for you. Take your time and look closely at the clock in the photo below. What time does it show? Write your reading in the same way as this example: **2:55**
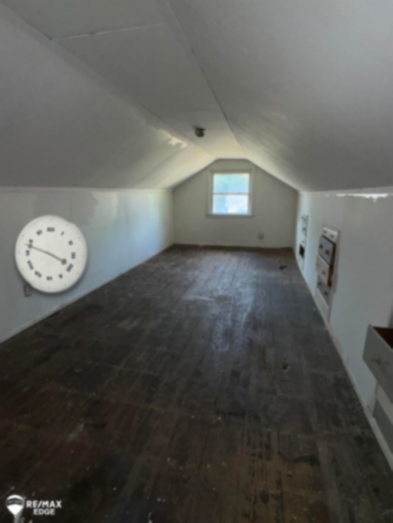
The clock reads **3:48**
